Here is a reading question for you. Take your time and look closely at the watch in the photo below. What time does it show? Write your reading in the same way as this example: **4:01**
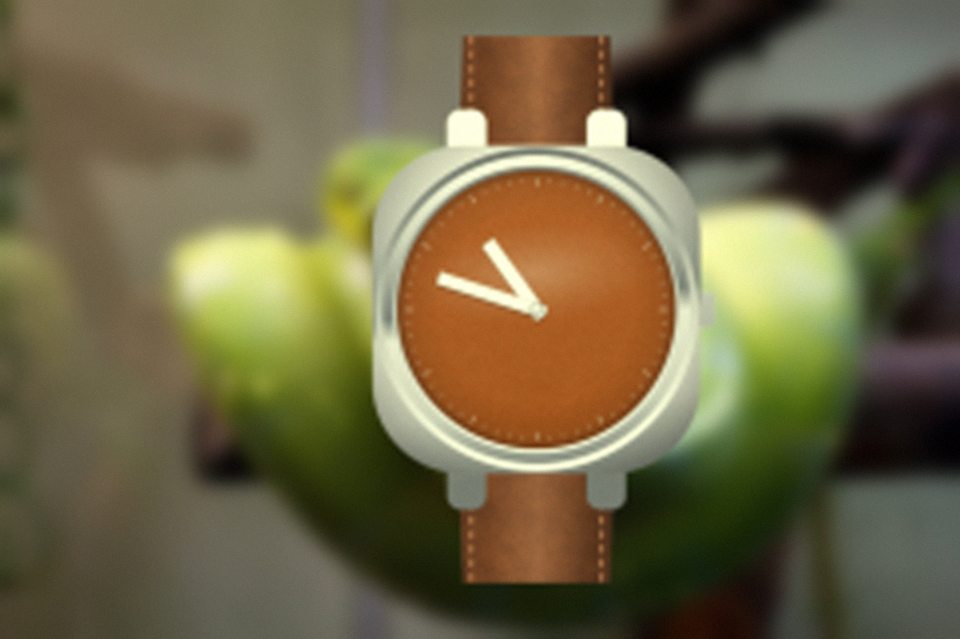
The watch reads **10:48**
